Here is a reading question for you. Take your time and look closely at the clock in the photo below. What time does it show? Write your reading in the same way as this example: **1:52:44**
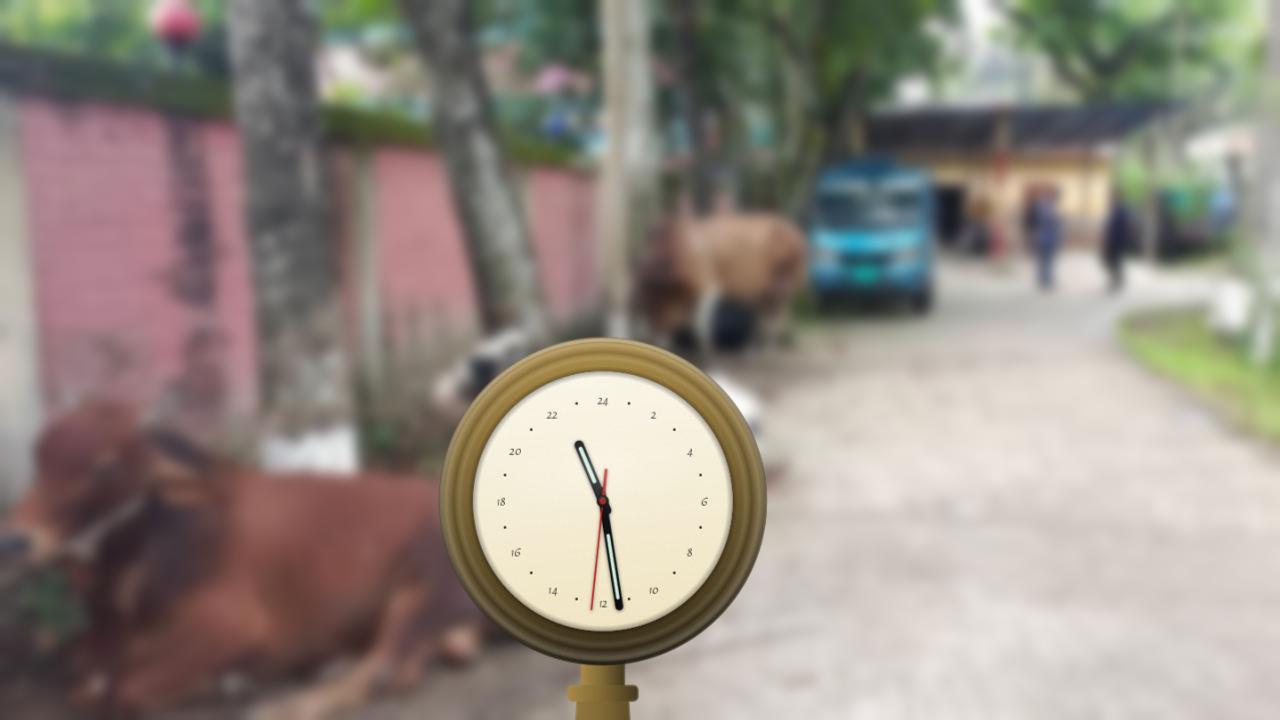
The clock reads **22:28:31**
